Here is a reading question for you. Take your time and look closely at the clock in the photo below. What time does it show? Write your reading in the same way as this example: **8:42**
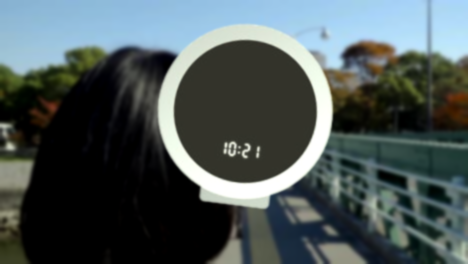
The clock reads **10:21**
